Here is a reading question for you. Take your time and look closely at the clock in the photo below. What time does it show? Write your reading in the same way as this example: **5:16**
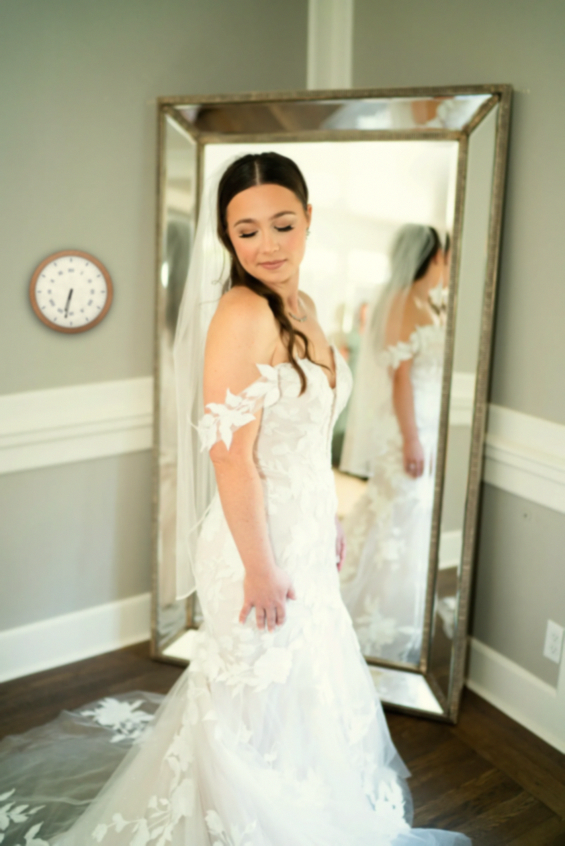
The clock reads **6:32**
